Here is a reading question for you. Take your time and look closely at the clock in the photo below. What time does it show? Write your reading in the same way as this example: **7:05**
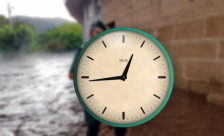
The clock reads **12:44**
